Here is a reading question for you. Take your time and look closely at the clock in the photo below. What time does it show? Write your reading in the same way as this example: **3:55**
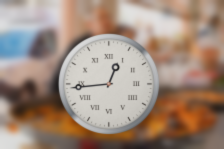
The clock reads **12:44**
